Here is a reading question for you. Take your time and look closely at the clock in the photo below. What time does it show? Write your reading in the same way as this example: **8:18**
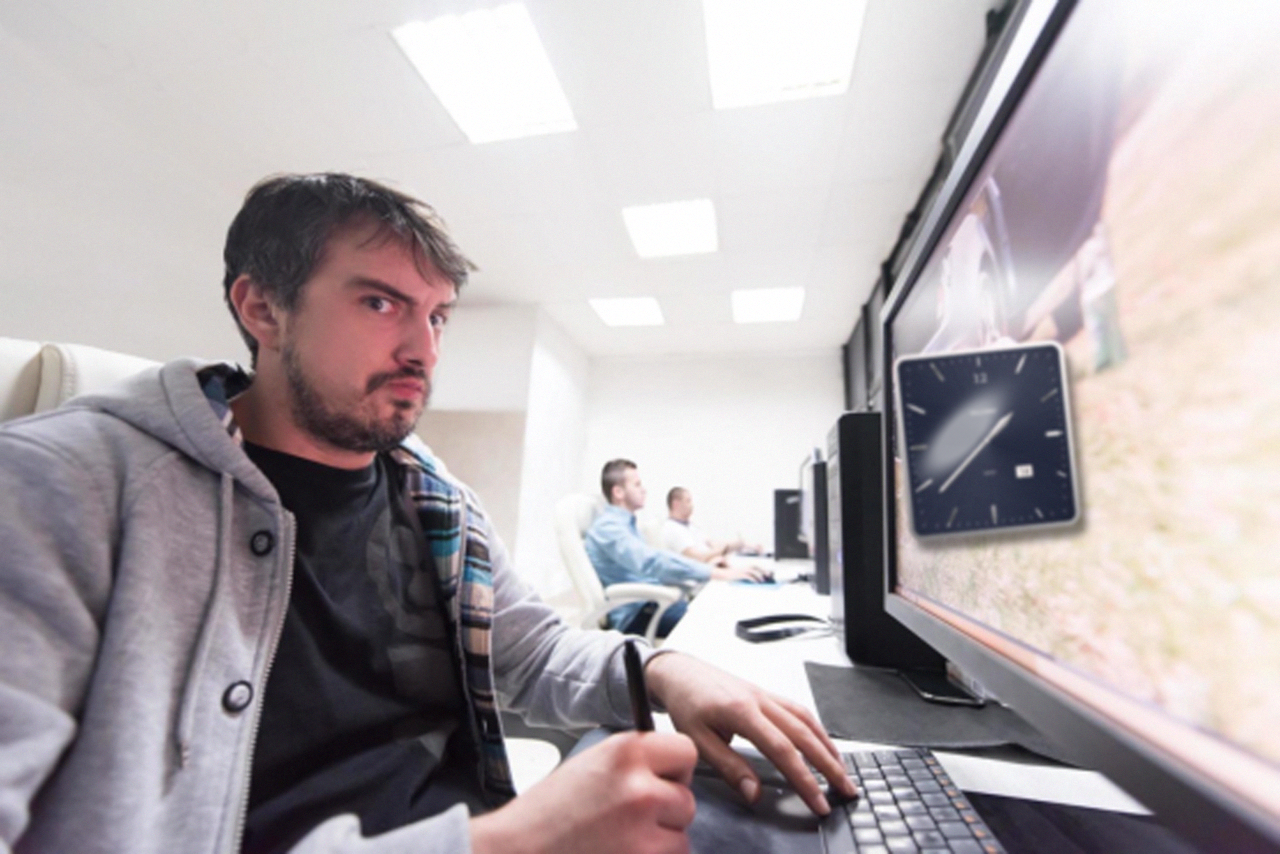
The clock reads **1:38**
